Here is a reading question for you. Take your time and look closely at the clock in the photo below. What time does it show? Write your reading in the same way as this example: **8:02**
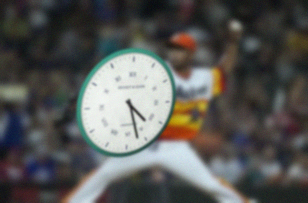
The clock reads **4:27**
